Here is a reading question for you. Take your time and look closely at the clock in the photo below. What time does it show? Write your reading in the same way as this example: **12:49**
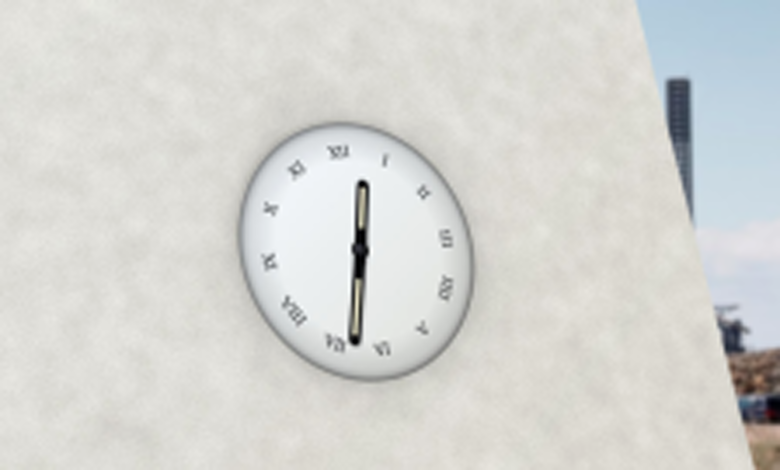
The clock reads **12:33**
